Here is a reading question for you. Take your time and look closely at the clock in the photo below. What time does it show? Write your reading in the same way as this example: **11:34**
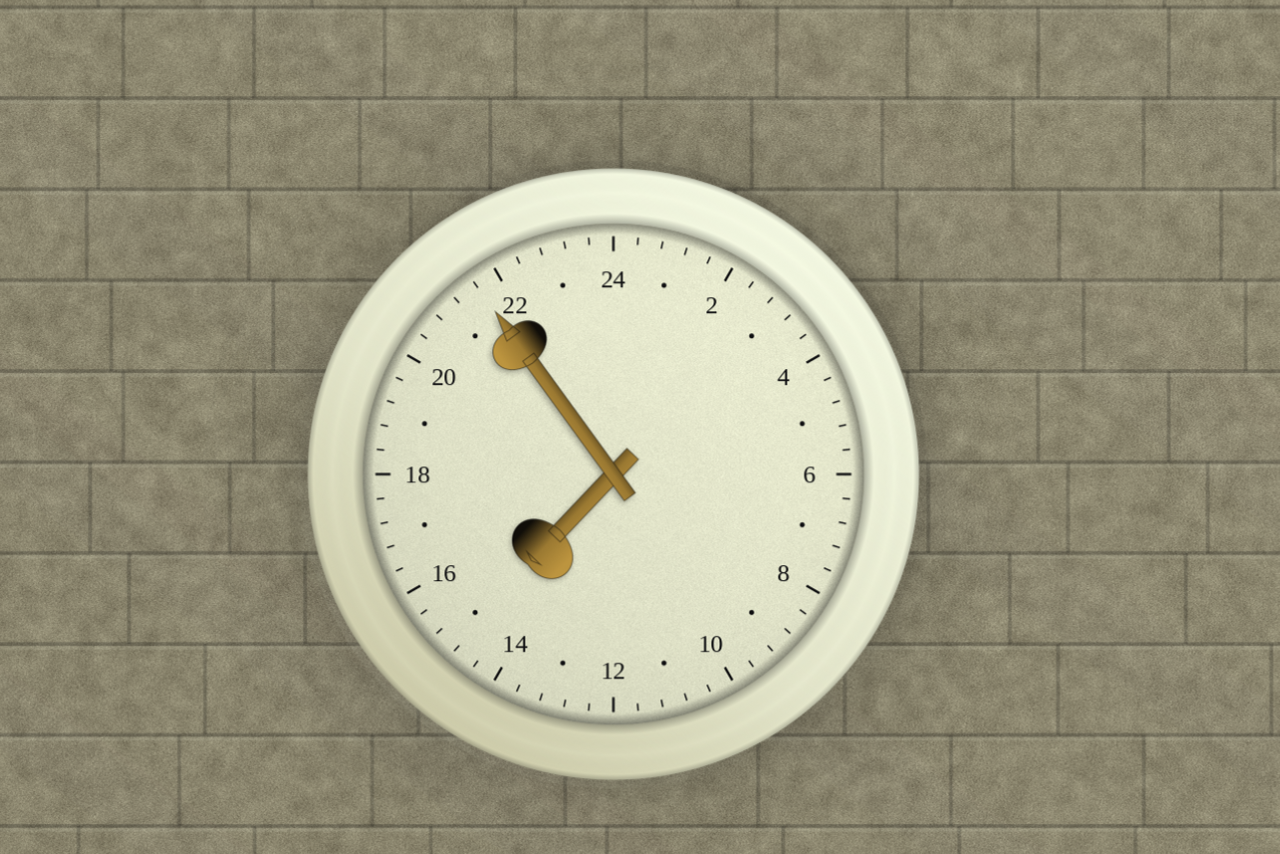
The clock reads **14:54**
